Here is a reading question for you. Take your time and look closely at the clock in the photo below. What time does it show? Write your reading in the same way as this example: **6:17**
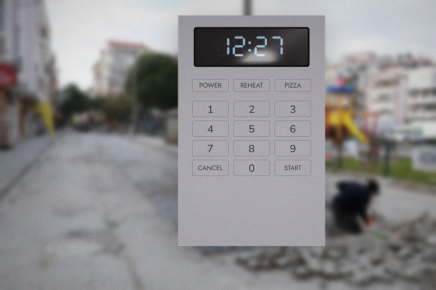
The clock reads **12:27**
